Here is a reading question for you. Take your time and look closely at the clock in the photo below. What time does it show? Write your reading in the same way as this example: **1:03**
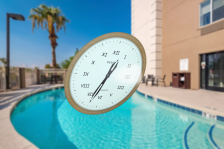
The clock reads **12:33**
